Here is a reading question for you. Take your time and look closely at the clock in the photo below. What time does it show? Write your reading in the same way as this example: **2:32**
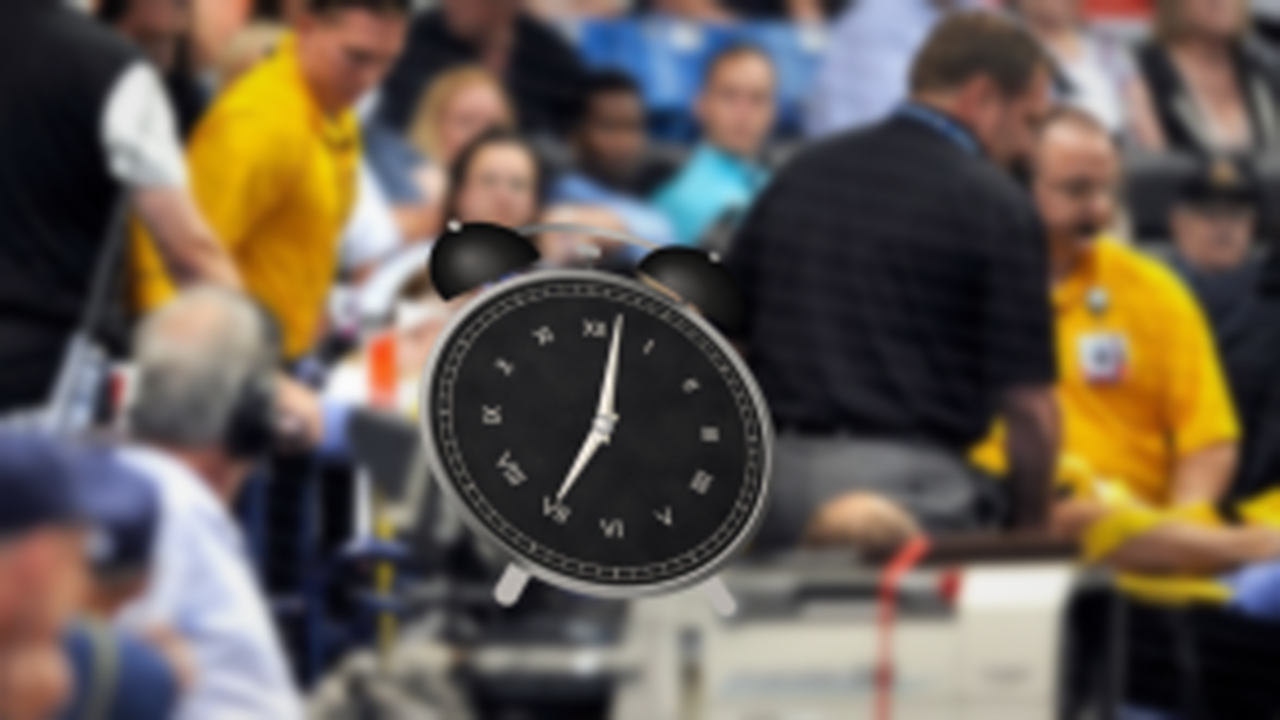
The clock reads **7:02**
